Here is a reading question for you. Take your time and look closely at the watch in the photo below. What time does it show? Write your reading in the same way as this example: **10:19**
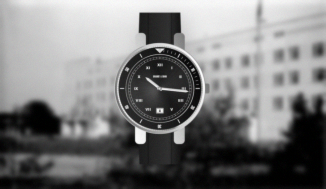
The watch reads **10:16**
